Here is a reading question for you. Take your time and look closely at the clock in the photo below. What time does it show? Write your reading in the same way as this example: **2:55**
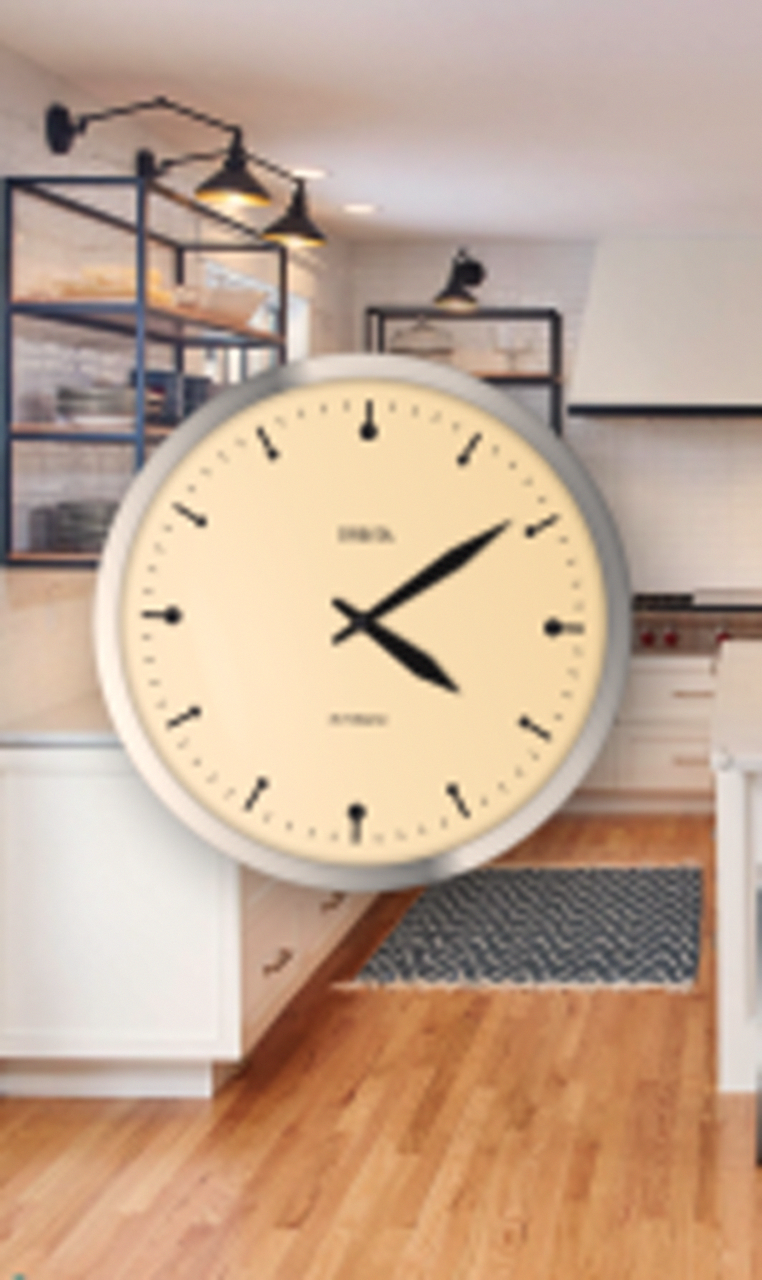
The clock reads **4:09**
